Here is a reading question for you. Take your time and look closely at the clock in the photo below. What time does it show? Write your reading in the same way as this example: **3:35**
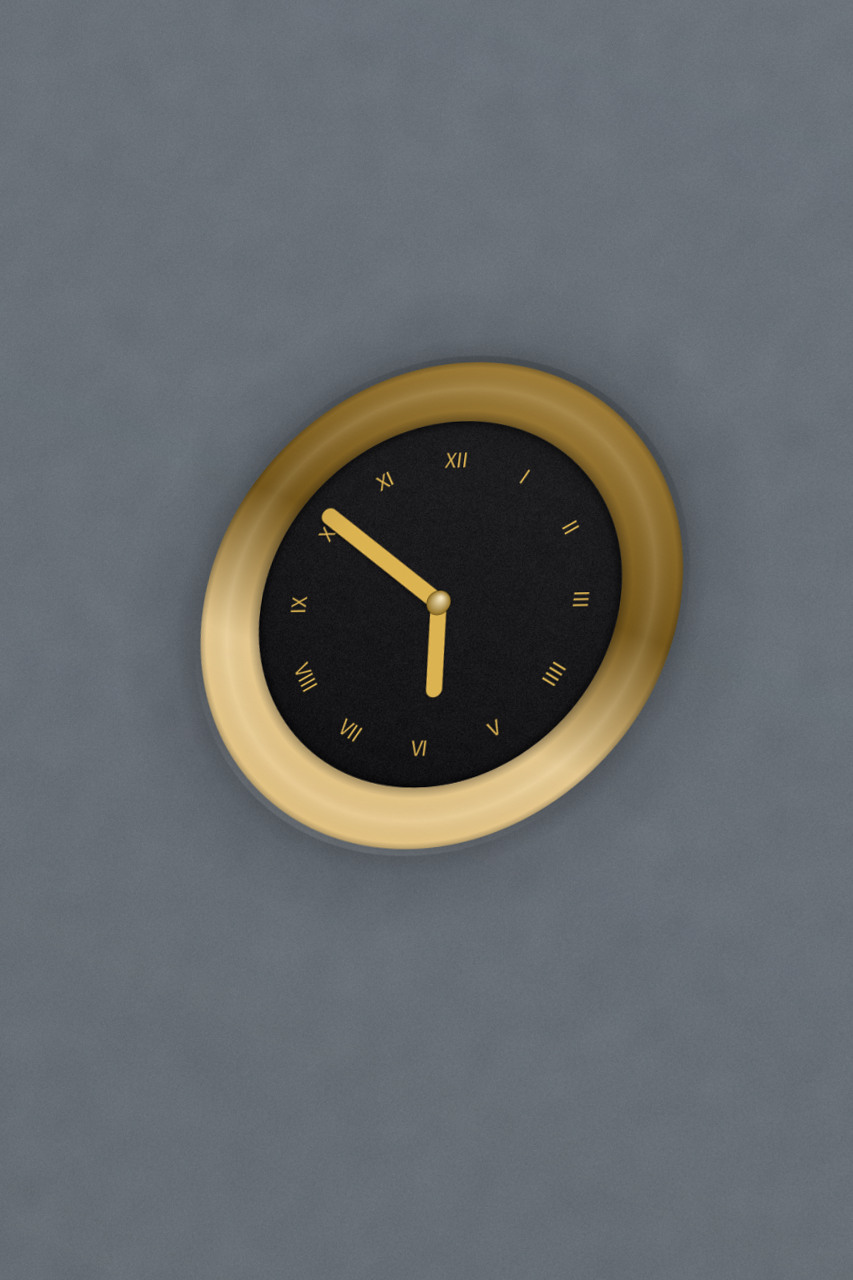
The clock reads **5:51**
